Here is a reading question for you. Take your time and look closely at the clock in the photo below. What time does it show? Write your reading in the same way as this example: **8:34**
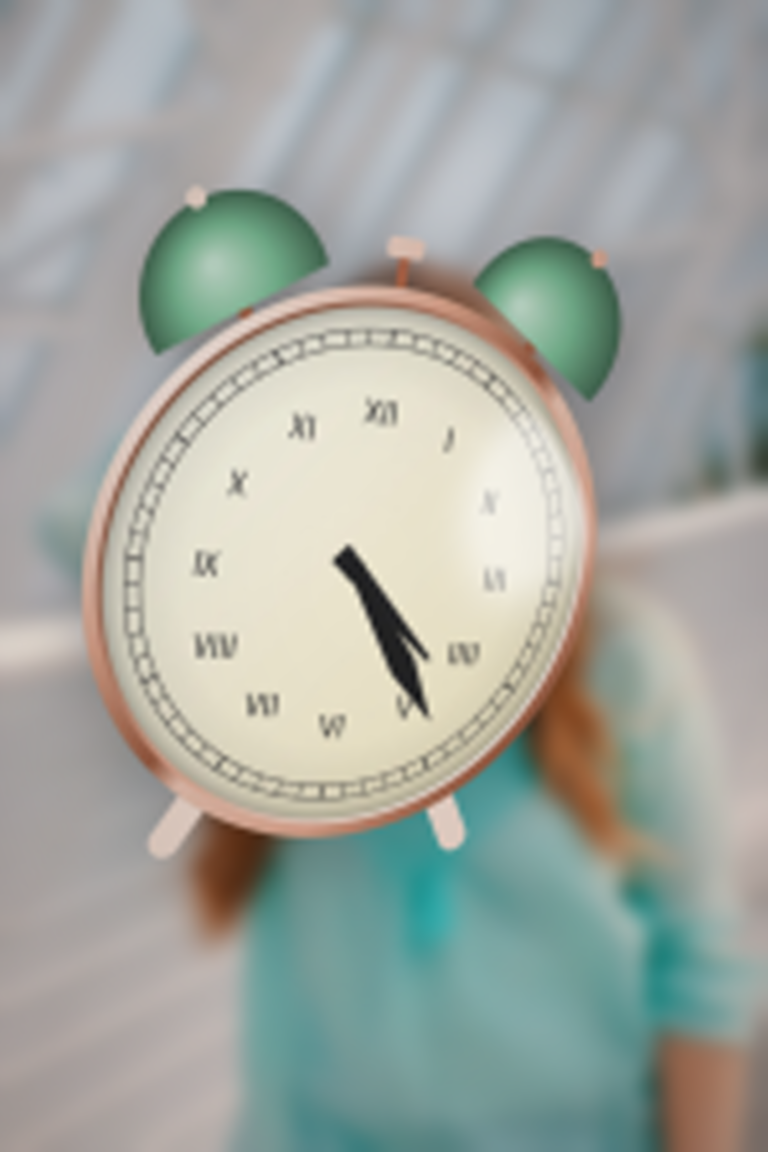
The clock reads **4:24**
